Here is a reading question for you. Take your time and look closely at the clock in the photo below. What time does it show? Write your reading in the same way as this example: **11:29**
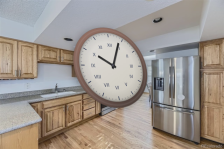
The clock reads **10:04**
